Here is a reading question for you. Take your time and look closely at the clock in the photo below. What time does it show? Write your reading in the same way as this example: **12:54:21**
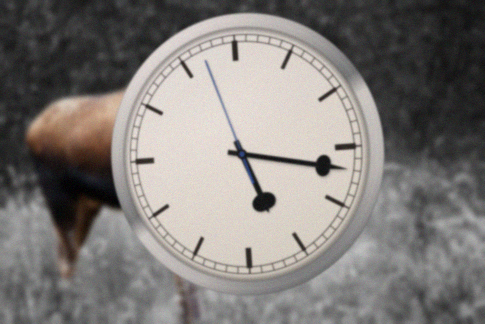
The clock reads **5:16:57**
